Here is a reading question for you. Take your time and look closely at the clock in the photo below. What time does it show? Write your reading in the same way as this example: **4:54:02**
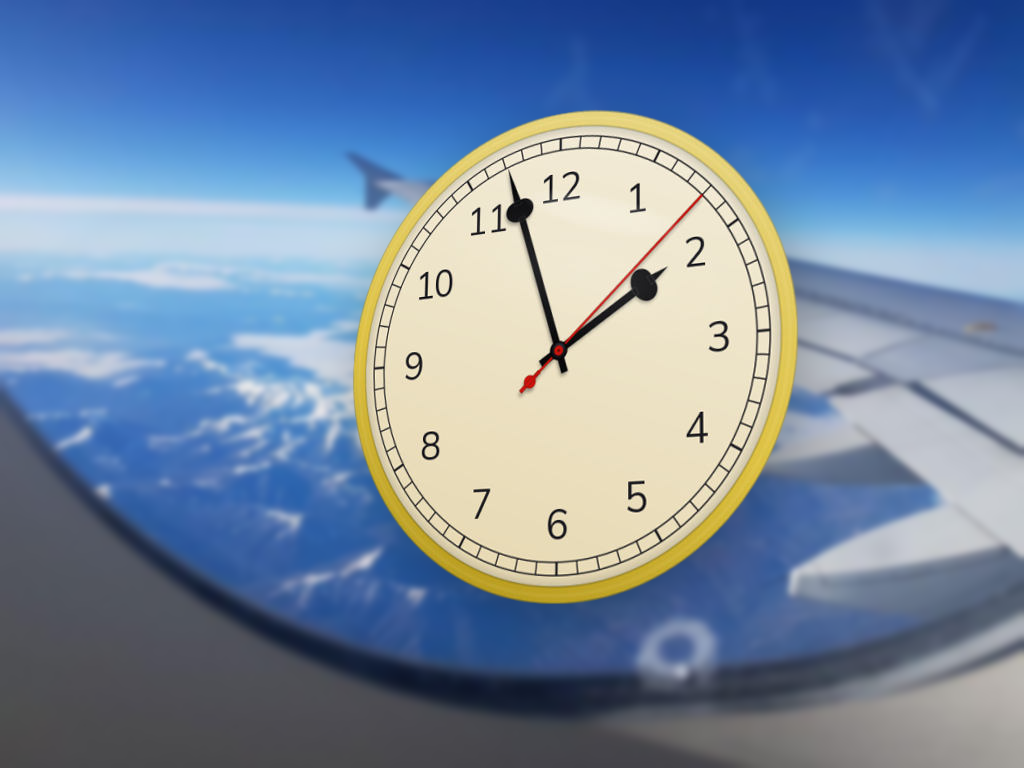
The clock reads **1:57:08**
